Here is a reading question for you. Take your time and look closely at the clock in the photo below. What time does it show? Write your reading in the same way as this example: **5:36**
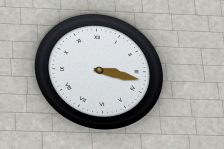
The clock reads **3:17**
